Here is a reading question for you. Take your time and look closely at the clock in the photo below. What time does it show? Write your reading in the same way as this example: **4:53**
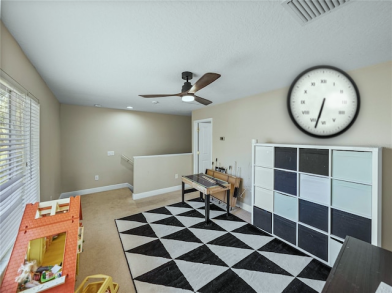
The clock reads **6:33**
